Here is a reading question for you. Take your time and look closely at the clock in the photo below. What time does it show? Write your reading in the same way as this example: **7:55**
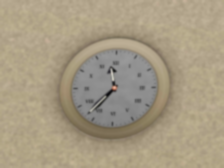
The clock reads **11:37**
